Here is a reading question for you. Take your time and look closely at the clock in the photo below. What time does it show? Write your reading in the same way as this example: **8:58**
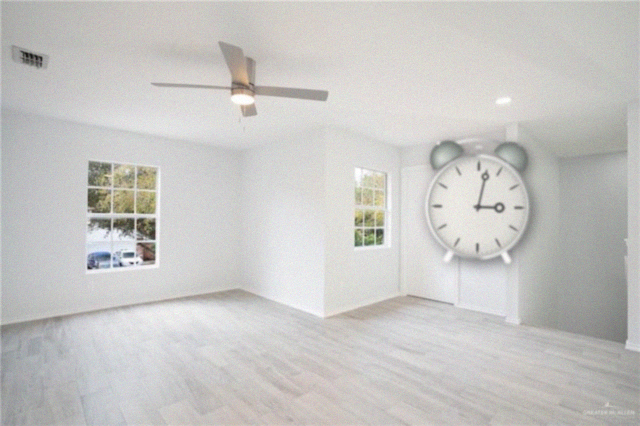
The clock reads **3:02**
